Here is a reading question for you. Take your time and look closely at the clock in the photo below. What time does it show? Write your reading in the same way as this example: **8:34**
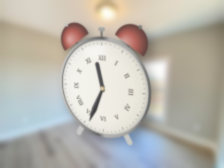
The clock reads **11:34**
